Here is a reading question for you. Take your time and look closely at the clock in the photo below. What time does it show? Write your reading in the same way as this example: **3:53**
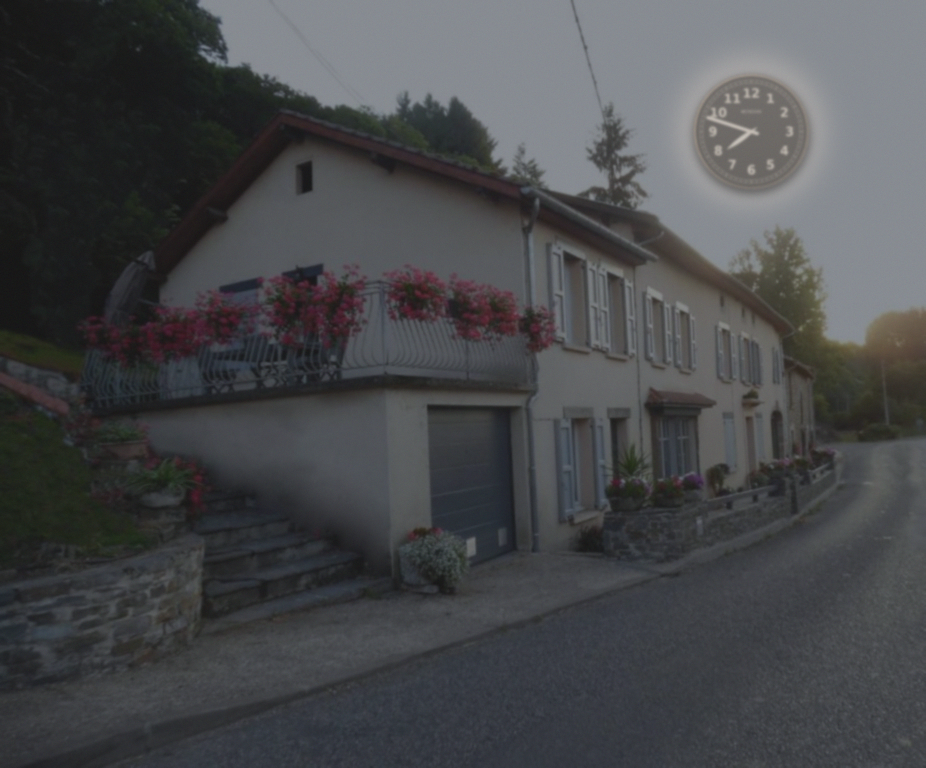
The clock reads **7:48**
